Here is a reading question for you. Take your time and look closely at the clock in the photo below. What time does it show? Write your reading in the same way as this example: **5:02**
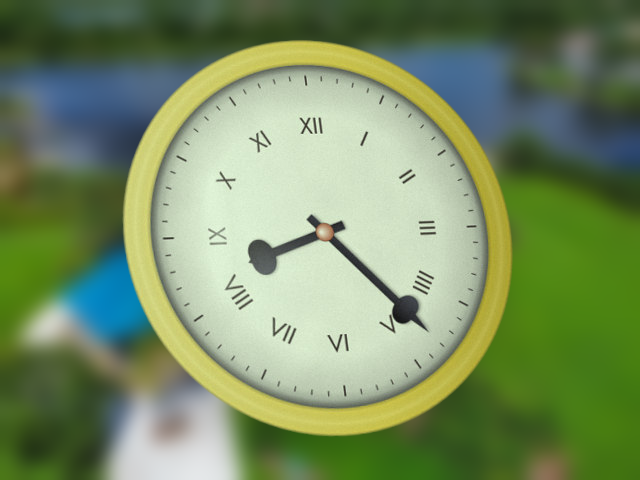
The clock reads **8:23**
